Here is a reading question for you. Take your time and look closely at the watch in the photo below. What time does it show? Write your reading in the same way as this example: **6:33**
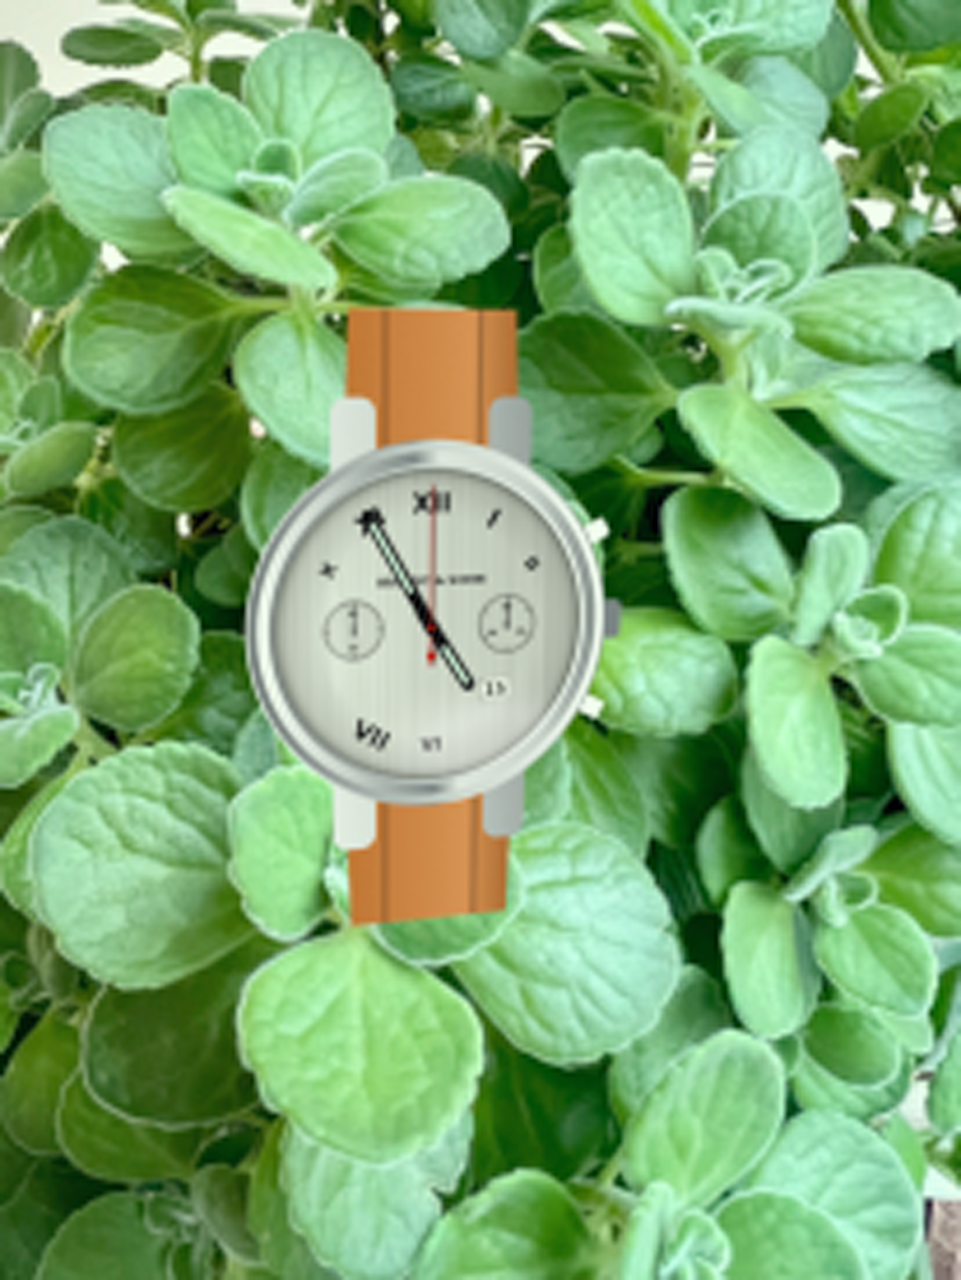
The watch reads **4:55**
